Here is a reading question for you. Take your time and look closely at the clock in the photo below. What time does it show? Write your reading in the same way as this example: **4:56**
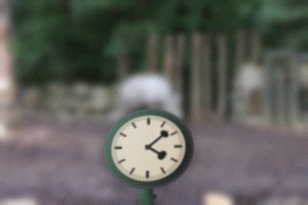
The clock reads **4:08**
